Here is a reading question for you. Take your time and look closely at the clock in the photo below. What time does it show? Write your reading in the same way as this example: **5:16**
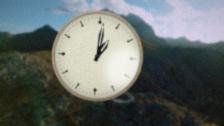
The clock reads **1:01**
